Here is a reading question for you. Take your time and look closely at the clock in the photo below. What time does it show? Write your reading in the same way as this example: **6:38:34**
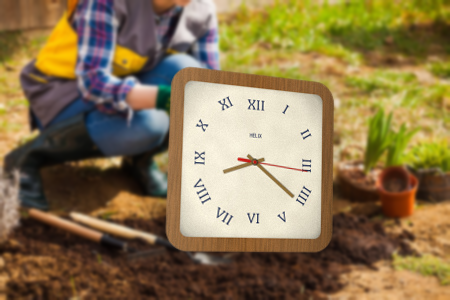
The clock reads **8:21:16**
